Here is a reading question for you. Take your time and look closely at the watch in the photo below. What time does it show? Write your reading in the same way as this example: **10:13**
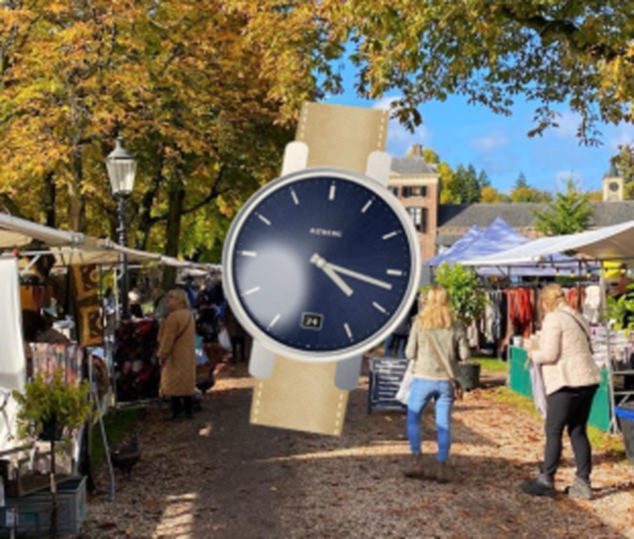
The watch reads **4:17**
